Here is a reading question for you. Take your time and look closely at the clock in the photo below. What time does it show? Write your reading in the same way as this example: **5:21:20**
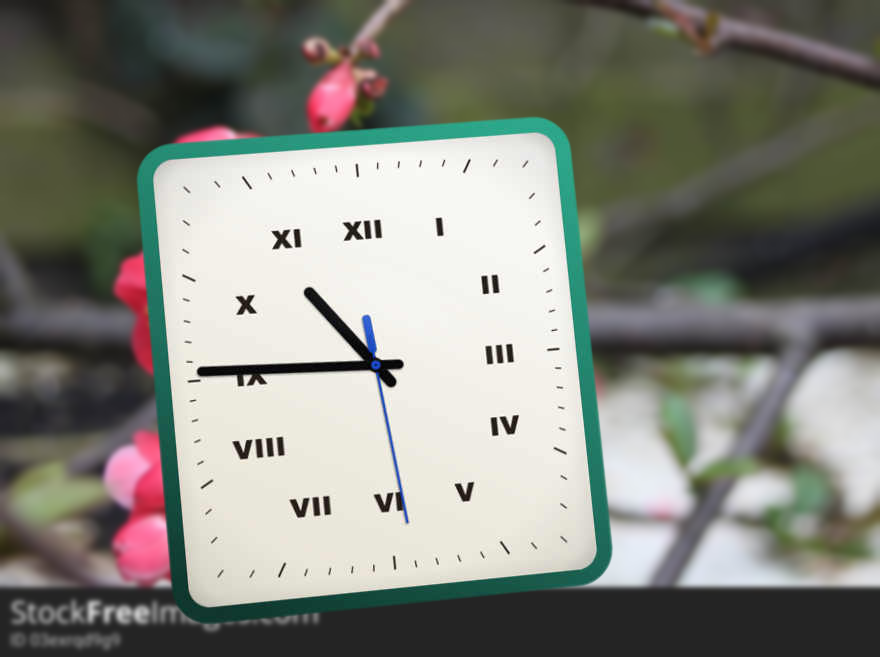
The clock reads **10:45:29**
